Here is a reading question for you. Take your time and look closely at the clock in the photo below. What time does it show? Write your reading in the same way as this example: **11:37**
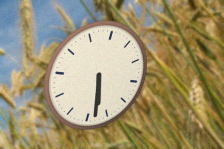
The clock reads **5:28**
